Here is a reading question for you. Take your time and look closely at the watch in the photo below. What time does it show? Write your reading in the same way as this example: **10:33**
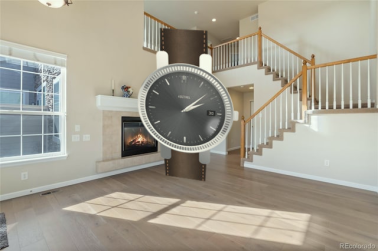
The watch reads **2:08**
